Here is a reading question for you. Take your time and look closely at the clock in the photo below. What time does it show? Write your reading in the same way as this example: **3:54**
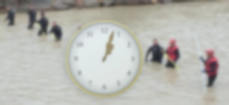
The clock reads **1:03**
